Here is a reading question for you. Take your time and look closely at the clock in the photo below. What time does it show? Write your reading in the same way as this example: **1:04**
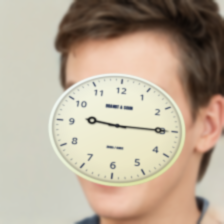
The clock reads **9:15**
